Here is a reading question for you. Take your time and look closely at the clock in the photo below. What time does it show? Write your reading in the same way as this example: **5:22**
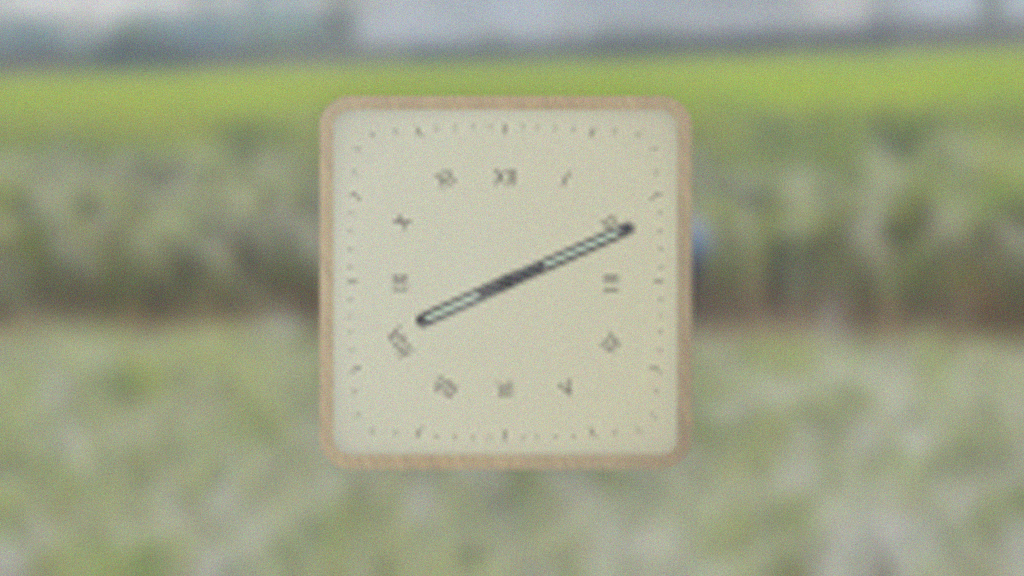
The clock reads **8:11**
